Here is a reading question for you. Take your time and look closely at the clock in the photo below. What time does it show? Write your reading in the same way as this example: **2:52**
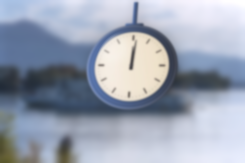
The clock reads **12:01**
